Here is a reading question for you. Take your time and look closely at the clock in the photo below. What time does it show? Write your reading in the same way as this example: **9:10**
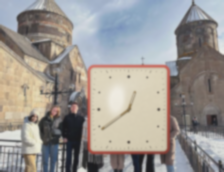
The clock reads **12:39**
